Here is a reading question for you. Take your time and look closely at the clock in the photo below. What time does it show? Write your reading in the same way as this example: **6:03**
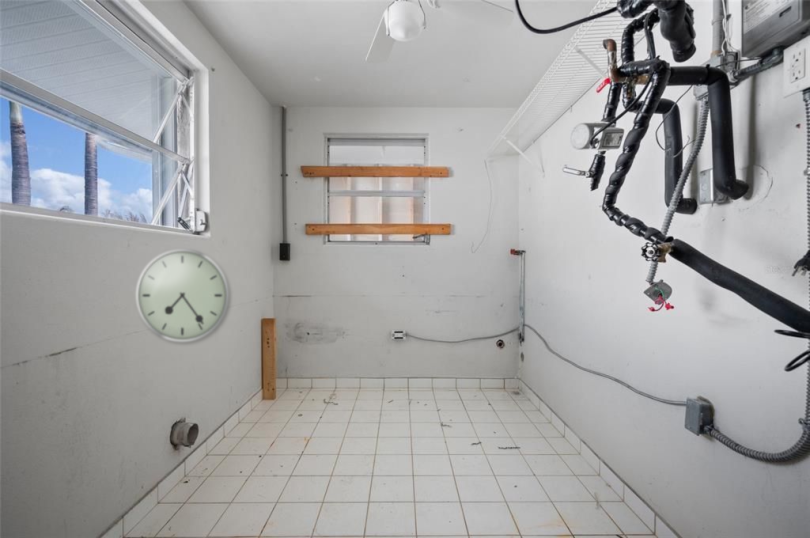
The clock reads **7:24**
